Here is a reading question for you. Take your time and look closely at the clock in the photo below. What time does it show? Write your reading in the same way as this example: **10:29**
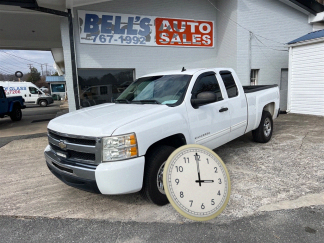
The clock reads **3:00**
